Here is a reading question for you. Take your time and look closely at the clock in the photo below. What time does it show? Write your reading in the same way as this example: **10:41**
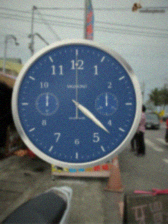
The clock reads **4:22**
